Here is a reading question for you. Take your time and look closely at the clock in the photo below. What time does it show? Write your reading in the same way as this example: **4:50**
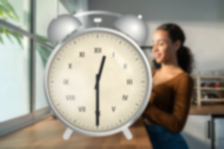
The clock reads **12:30**
